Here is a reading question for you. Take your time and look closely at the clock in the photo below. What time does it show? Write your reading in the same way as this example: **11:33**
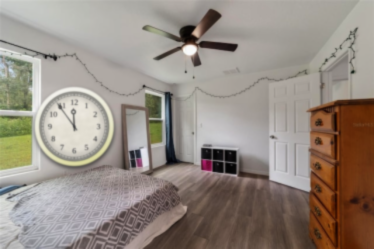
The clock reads **11:54**
